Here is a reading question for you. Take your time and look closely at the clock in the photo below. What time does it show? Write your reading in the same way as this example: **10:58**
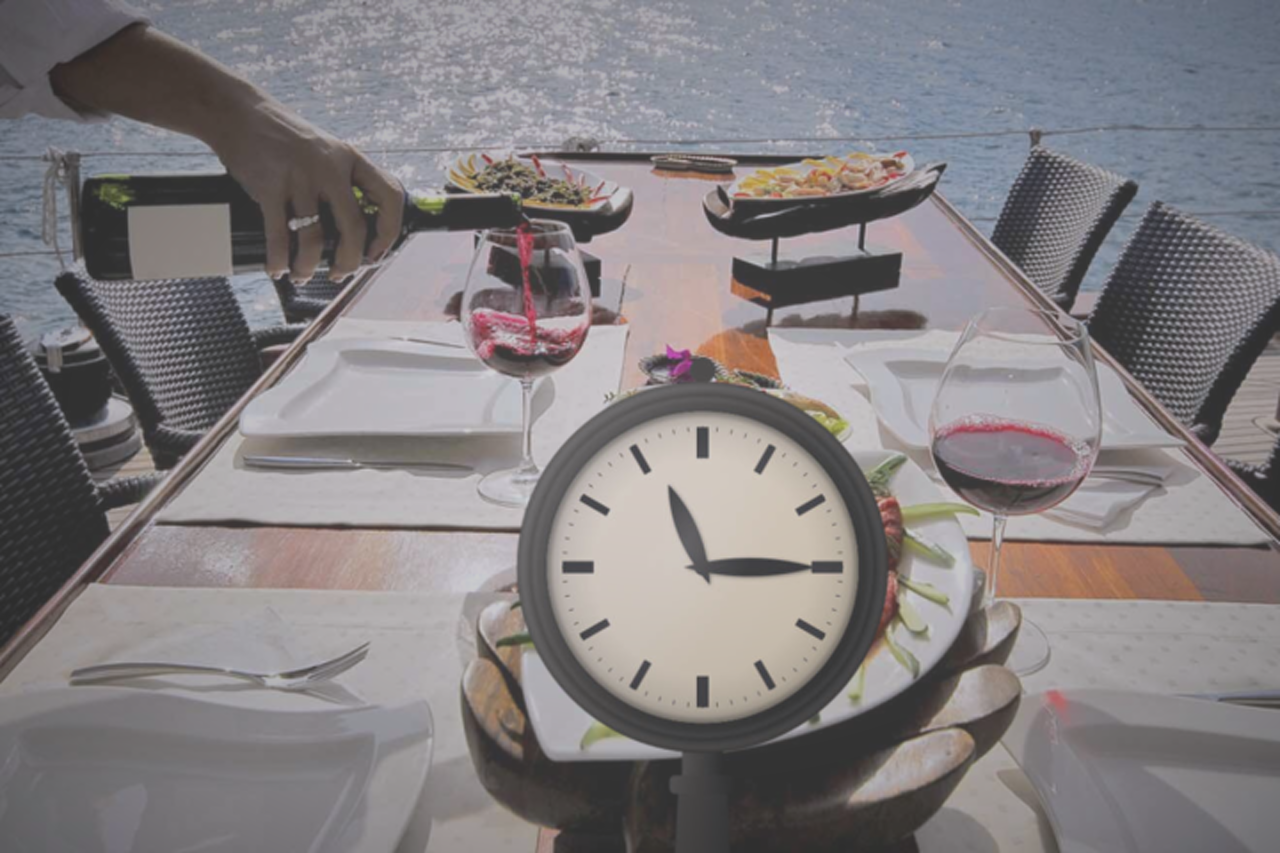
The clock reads **11:15**
